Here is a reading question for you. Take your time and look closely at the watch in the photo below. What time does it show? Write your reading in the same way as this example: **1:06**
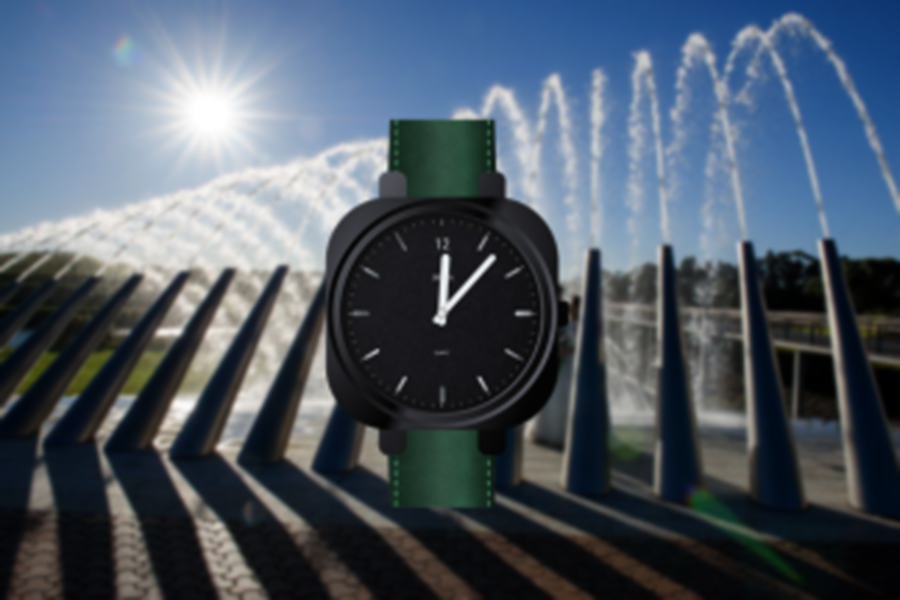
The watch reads **12:07**
